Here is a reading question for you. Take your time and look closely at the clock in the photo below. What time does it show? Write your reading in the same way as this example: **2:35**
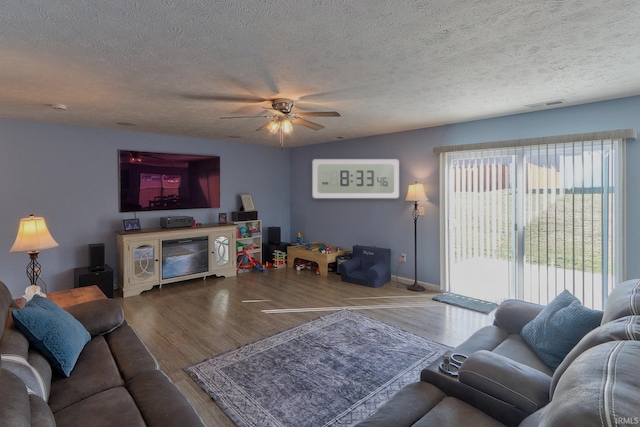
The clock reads **8:33**
